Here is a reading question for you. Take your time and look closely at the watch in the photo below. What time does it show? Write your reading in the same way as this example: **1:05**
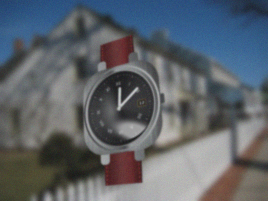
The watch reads **12:09**
